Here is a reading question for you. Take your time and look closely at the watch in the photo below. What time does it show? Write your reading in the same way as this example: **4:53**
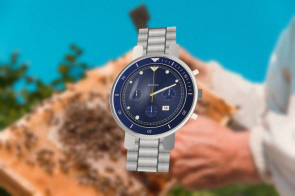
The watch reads **2:11**
